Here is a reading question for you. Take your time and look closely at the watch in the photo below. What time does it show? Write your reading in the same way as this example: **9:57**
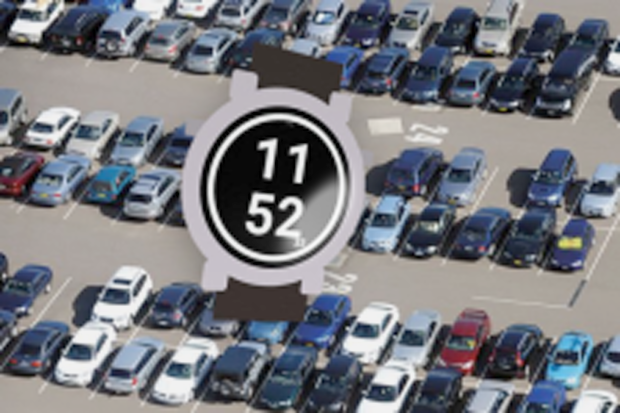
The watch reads **11:52**
